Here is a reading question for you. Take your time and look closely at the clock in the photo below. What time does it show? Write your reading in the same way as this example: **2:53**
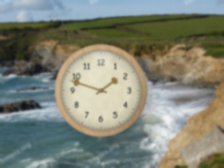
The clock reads **1:48**
